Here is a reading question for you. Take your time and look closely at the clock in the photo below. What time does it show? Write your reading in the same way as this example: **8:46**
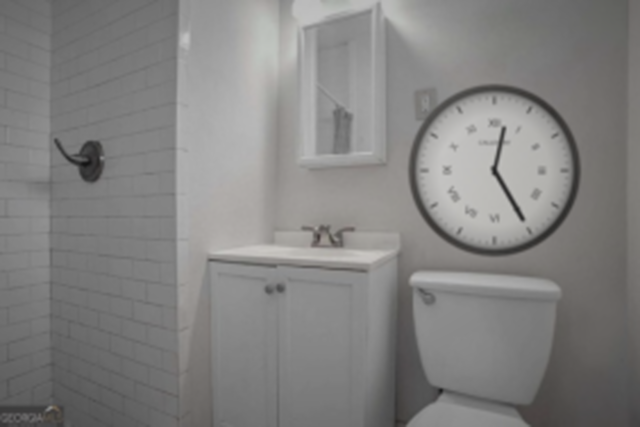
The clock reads **12:25**
